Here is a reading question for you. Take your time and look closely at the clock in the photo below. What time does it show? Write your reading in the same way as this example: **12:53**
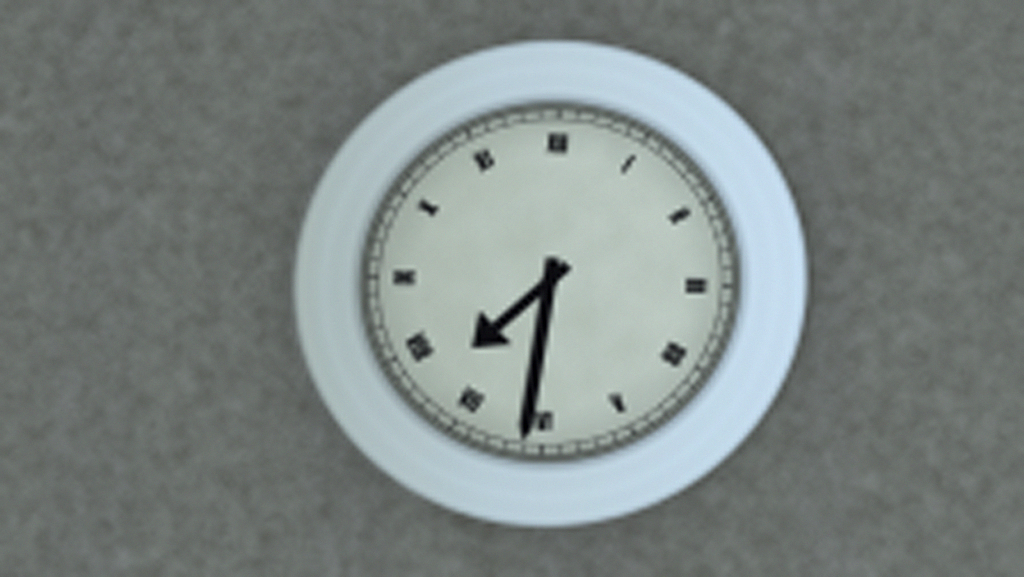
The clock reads **7:31**
